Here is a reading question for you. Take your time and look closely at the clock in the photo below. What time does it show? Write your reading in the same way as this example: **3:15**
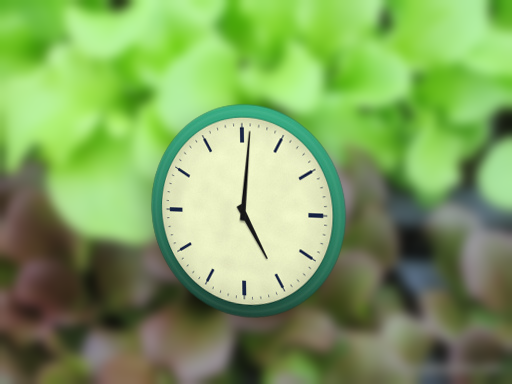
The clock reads **5:01**
